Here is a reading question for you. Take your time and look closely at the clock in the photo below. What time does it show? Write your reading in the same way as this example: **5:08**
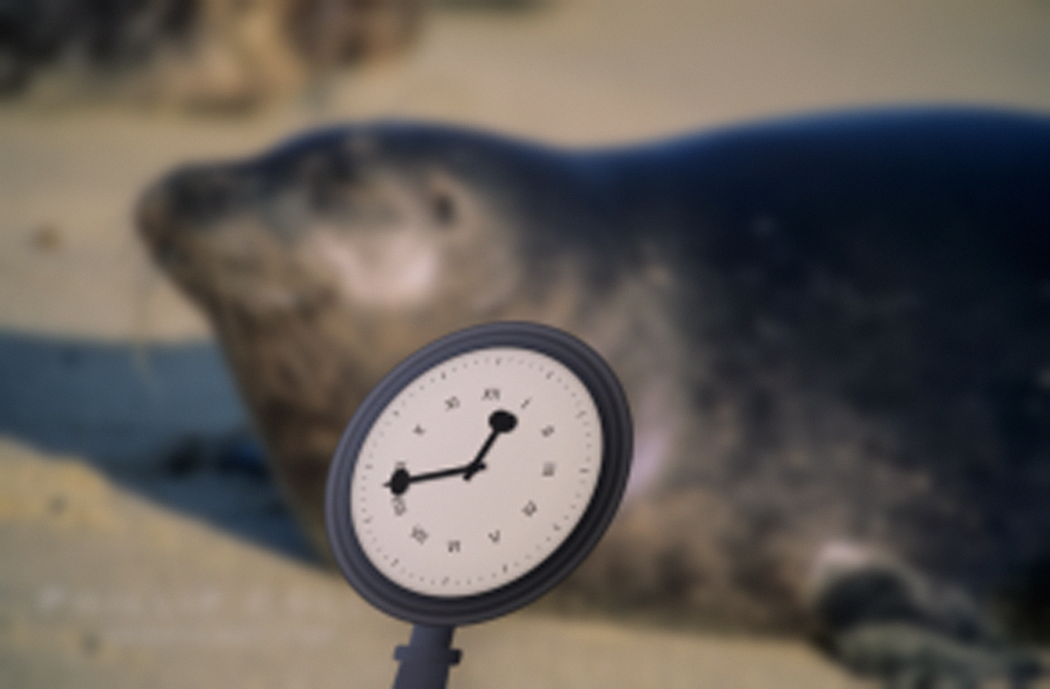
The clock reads **12:43**
